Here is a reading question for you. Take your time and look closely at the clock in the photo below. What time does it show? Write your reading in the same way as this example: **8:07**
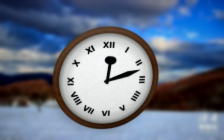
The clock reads **12:12**
